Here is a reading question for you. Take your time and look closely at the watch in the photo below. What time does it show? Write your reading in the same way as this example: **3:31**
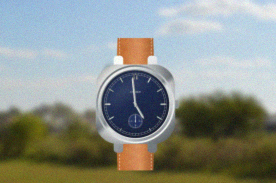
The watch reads **4:59**
